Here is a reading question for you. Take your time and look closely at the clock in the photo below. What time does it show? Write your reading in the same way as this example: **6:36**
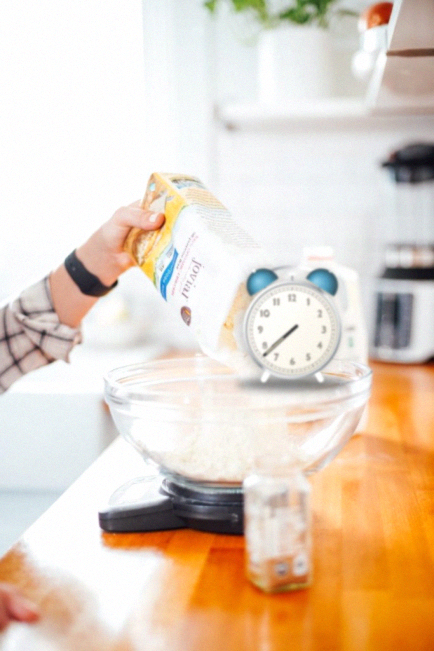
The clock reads **7:38**
